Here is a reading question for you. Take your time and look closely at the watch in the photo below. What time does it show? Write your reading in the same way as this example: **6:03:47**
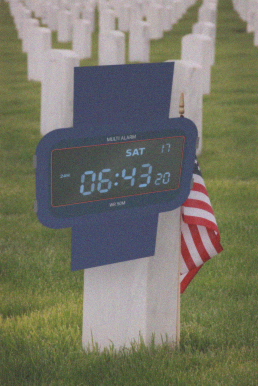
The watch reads **6:43:20**
